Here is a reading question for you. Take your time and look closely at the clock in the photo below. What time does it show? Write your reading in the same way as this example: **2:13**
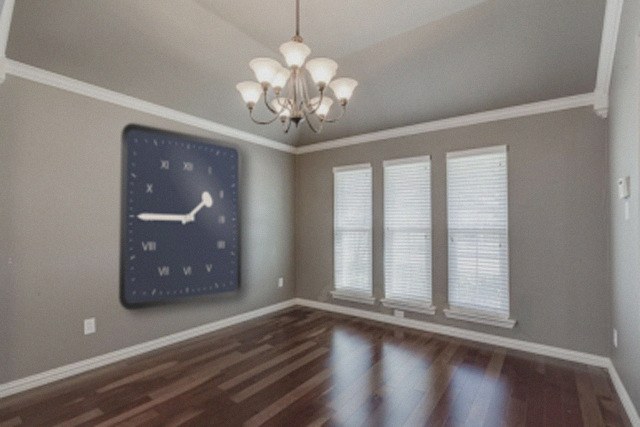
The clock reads **1:45**
